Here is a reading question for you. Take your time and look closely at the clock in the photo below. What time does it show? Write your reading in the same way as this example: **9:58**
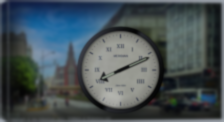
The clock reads **8:11**
